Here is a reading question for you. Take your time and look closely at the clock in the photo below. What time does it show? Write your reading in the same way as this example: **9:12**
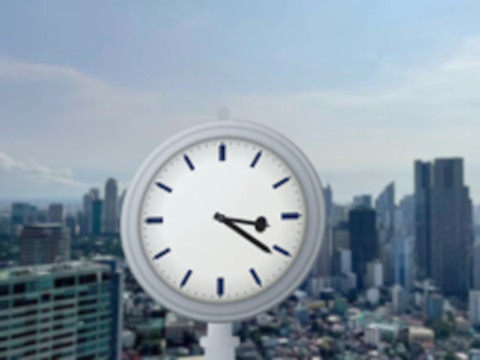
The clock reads **3:21**
